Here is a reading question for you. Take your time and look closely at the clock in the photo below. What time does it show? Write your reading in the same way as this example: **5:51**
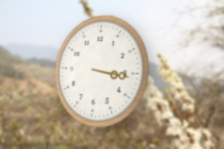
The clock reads **3:16**
